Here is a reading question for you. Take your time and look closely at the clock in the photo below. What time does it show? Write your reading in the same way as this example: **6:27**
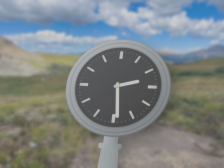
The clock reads **2:29**
